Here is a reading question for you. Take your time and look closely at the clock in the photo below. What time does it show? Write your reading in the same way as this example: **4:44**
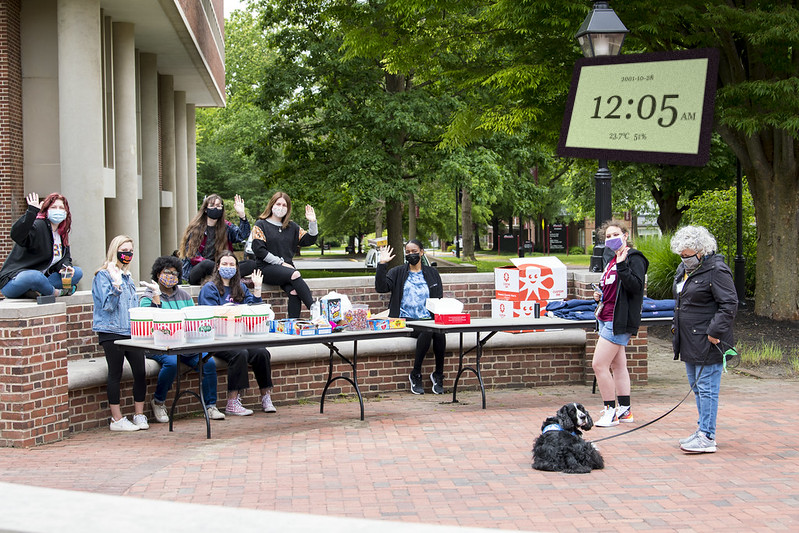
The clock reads **12:05**
